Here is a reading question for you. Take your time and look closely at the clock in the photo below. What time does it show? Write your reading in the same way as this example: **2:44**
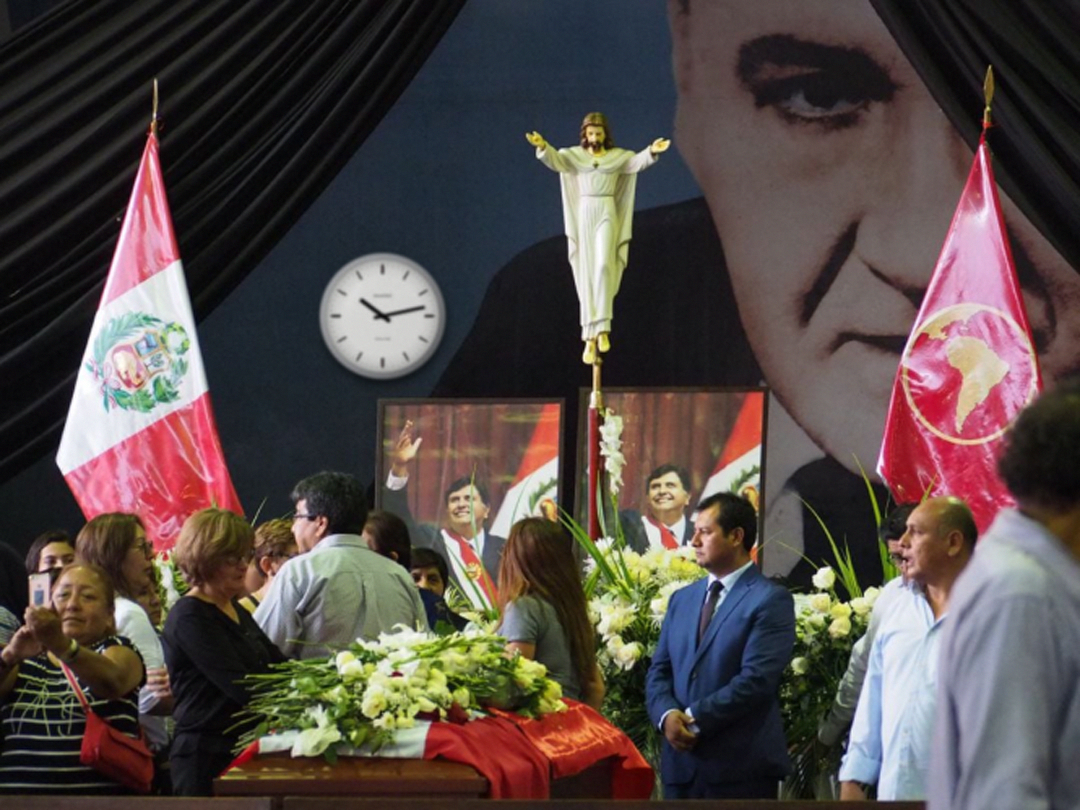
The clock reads **10:13**
